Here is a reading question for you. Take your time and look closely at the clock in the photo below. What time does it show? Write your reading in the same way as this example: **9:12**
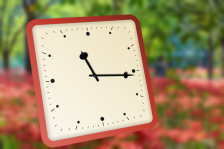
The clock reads **11:16**
